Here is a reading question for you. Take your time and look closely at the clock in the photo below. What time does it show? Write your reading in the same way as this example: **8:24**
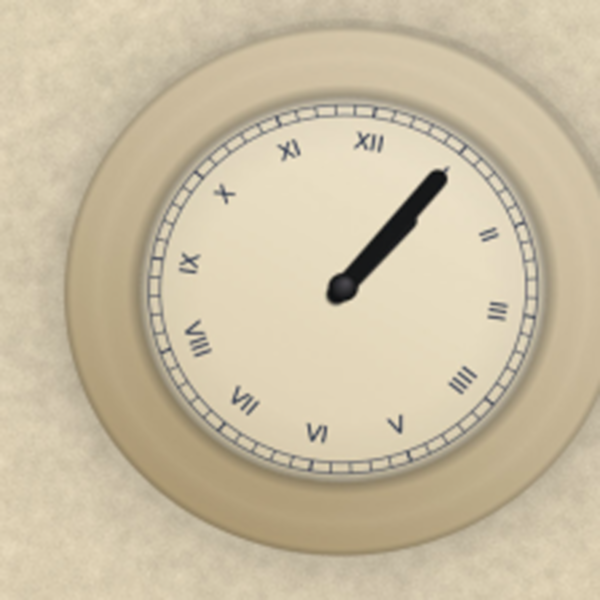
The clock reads **1:05**
